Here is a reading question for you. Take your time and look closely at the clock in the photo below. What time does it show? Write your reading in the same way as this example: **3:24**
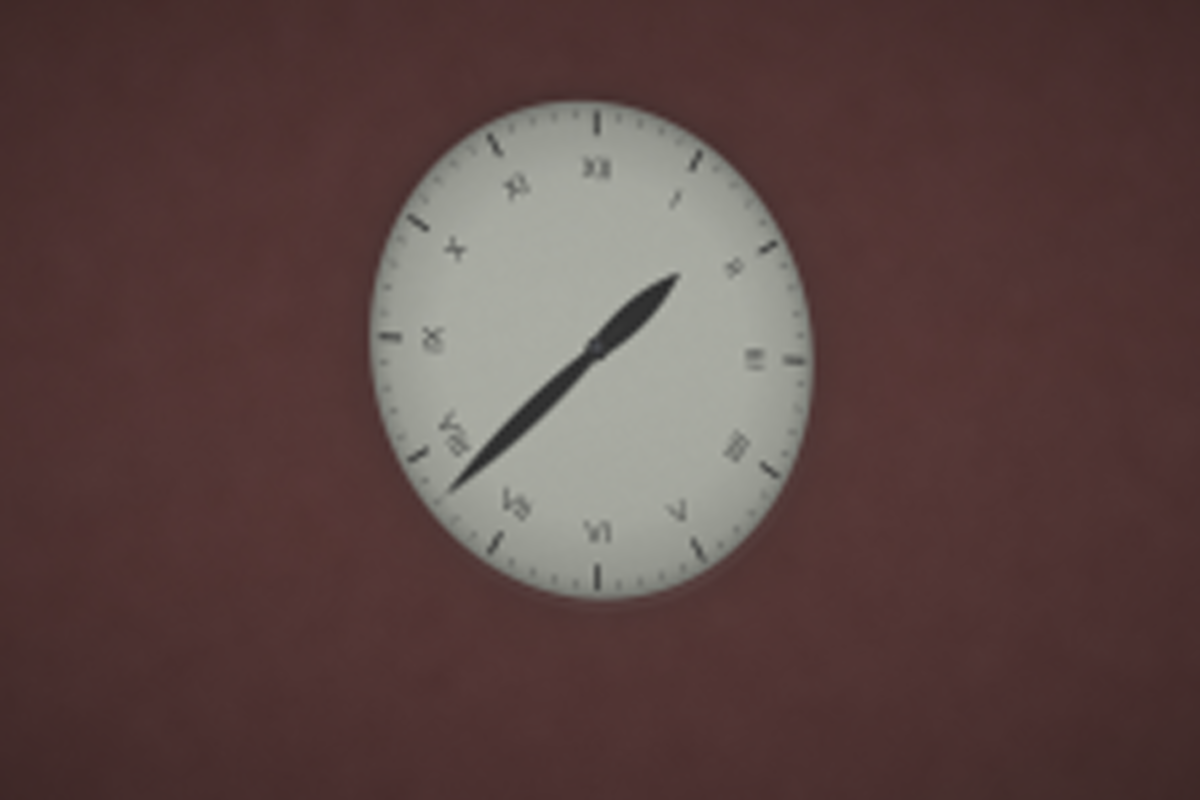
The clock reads **1:38**
